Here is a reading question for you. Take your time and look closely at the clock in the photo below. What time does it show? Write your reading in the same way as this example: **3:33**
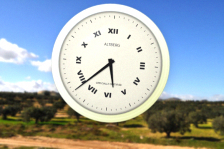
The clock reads **5:38**
